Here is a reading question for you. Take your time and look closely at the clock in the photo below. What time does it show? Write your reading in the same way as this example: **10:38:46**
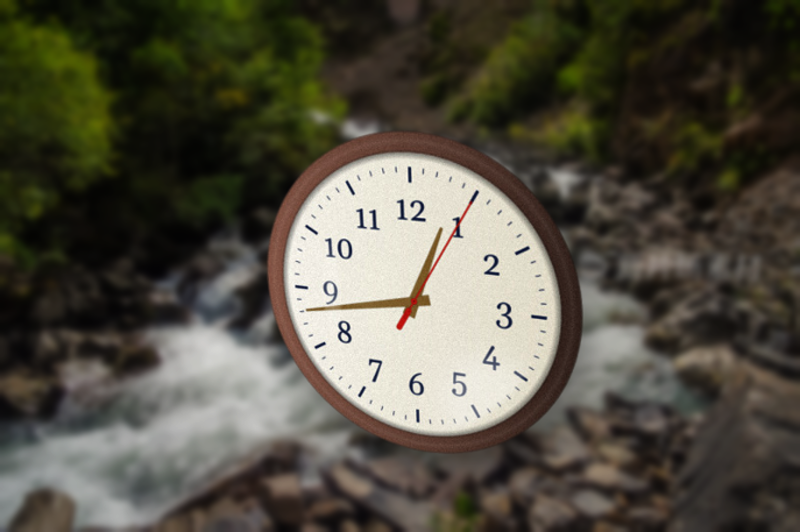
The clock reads **12:43:05**
